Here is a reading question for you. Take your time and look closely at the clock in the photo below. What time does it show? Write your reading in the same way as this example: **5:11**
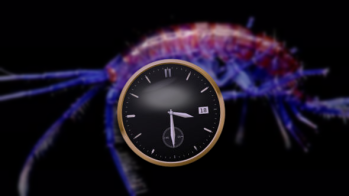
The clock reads **3:30**
